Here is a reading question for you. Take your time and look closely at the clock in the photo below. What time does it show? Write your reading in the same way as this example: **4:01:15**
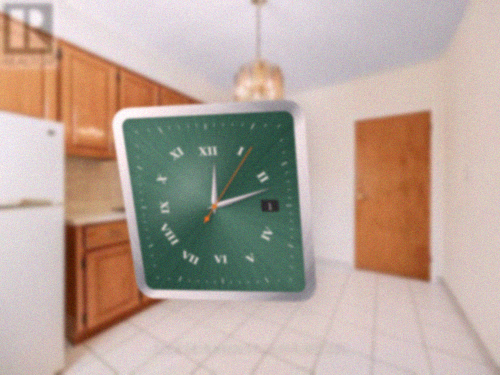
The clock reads **12:12:06**
